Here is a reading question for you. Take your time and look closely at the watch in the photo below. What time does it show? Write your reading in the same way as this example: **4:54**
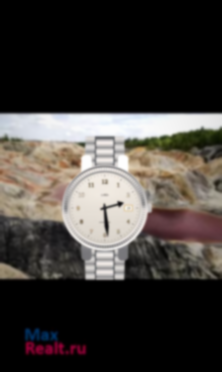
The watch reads **2:29**
